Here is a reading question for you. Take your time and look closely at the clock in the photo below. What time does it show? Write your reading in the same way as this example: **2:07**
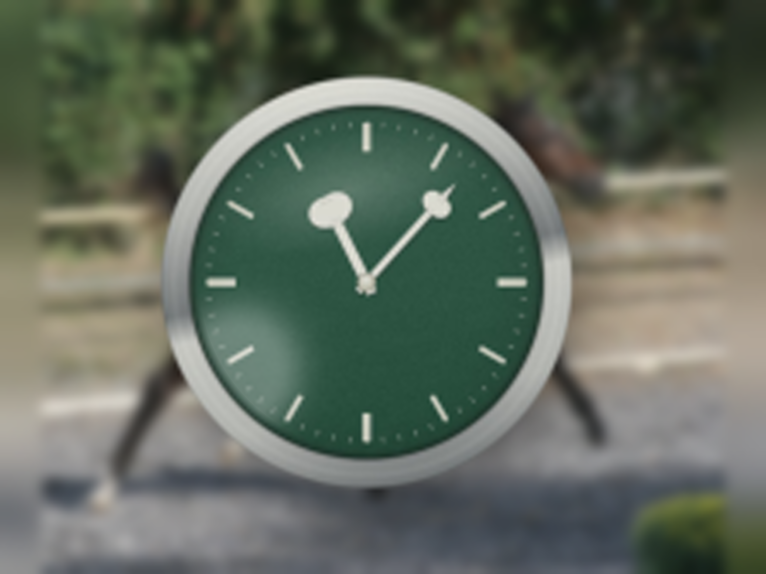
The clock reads **11:07**
